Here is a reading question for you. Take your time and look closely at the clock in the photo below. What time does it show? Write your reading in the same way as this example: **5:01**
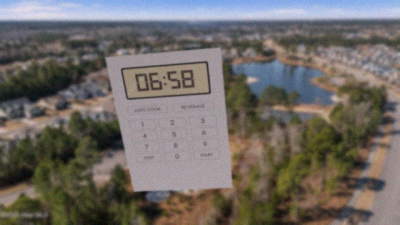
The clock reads **6:58**
